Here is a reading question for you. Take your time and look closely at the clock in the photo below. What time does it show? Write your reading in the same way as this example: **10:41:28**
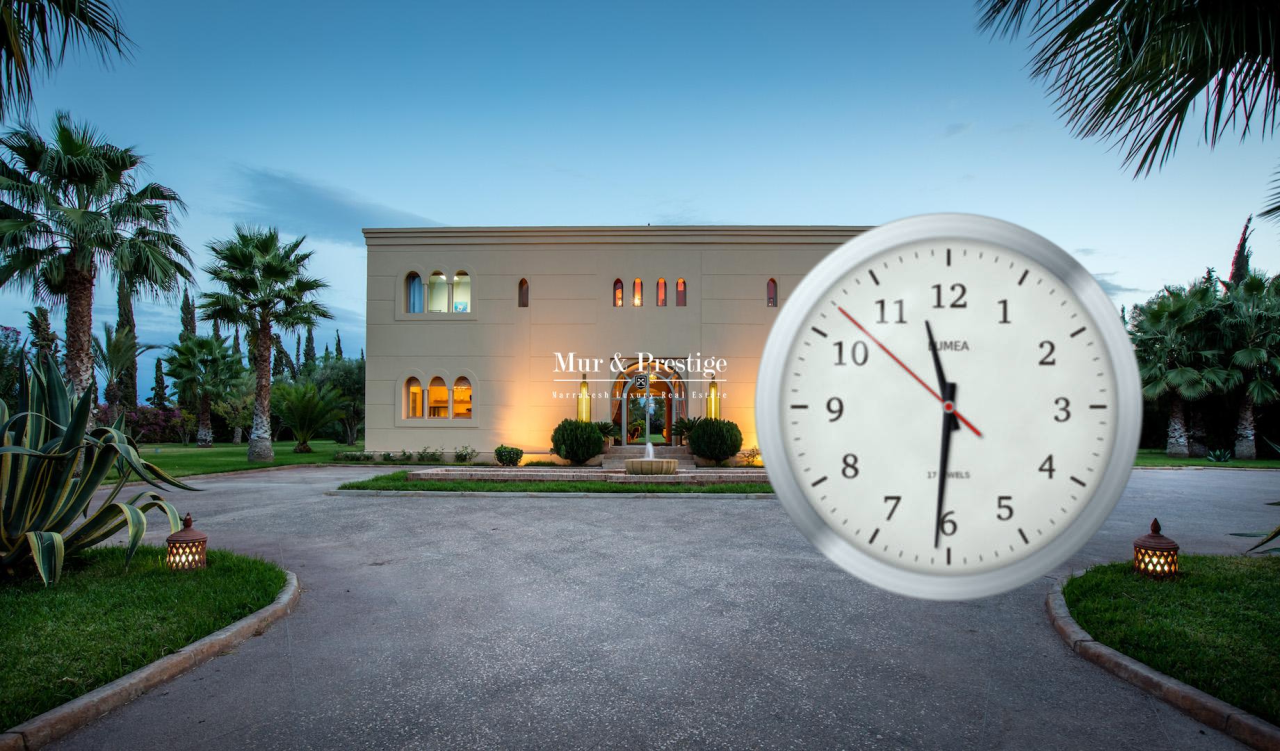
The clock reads **11:30:52**
